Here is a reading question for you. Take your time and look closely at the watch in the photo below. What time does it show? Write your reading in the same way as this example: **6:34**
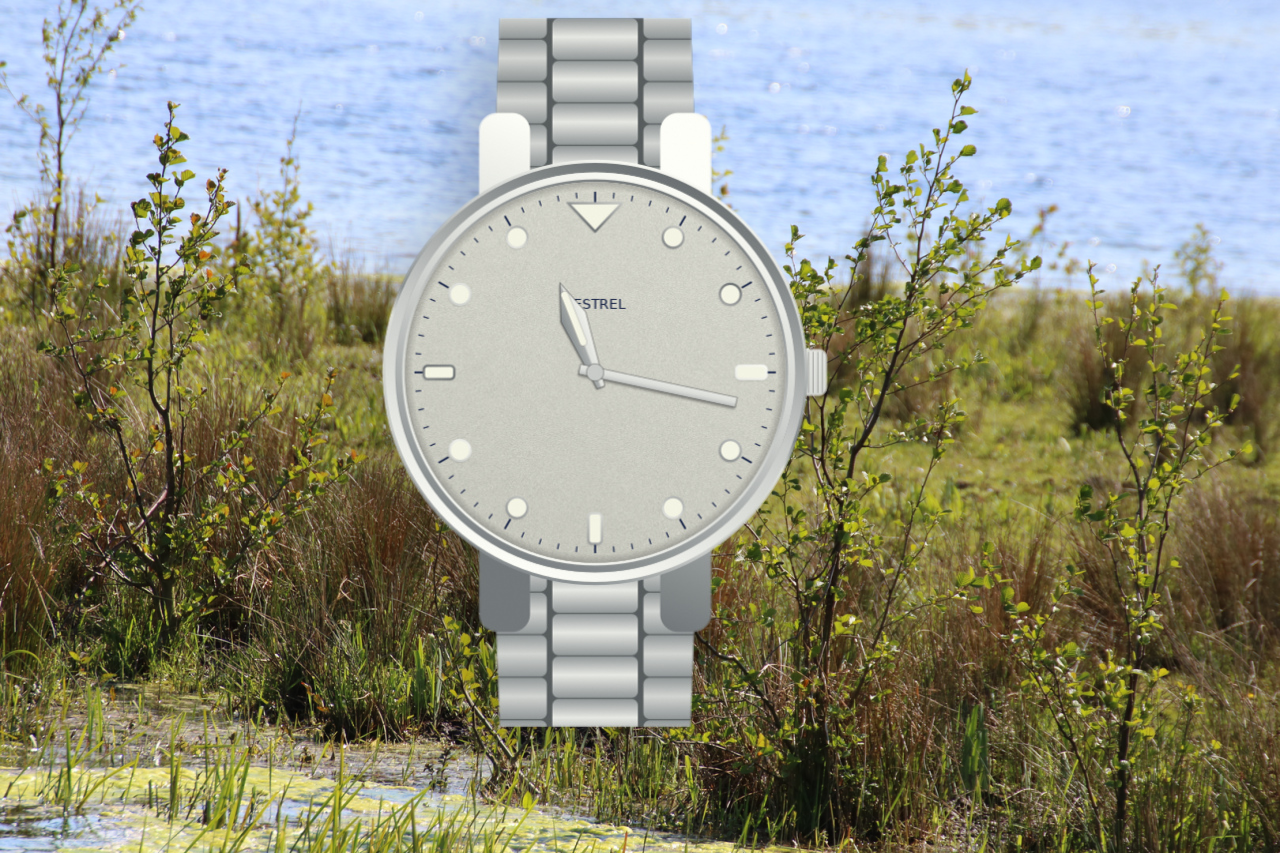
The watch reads **11:17**
